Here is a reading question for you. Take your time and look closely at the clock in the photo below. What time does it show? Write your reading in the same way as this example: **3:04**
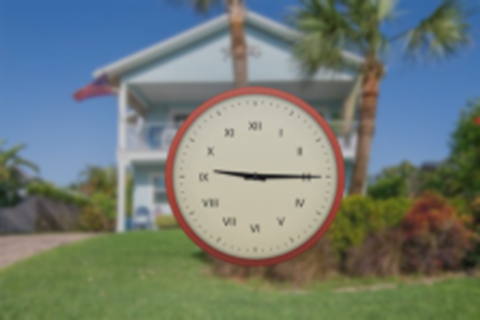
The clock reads **9:15**
